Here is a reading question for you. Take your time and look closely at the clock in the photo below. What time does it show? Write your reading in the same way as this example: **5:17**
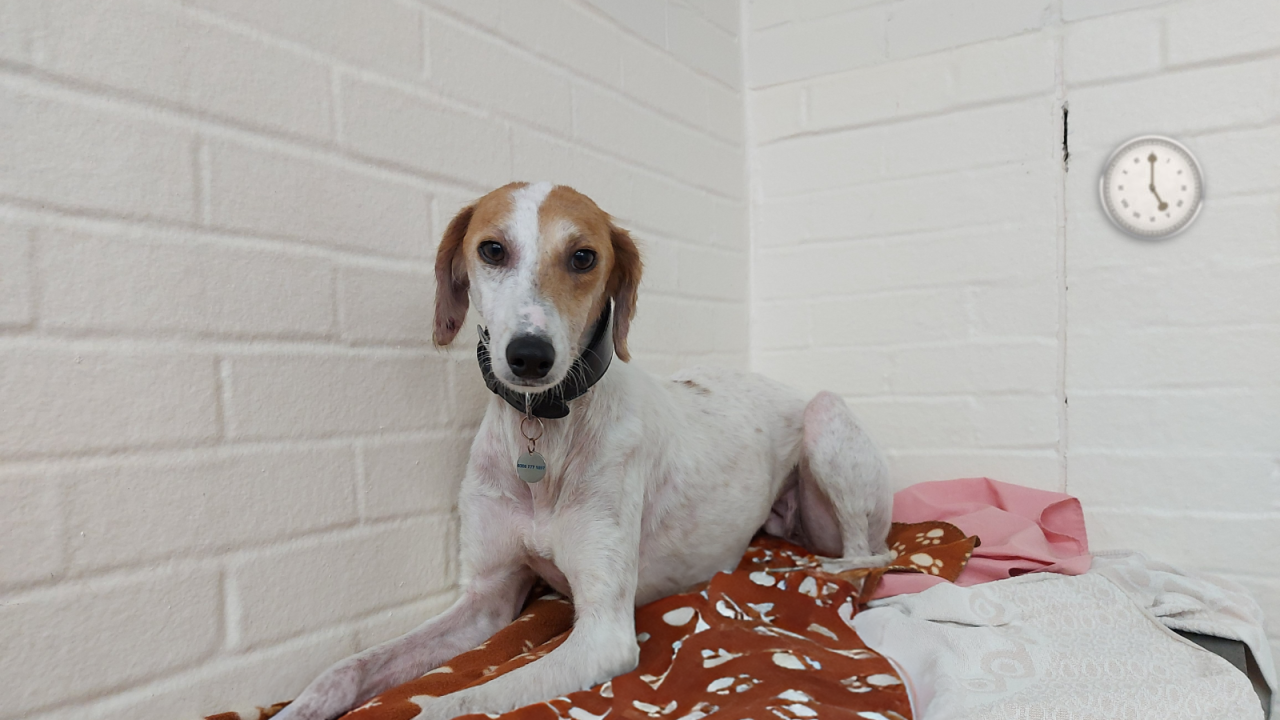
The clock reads **5:00**
